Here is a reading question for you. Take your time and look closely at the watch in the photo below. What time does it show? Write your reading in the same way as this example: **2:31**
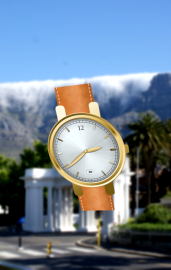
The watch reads **2:39**
